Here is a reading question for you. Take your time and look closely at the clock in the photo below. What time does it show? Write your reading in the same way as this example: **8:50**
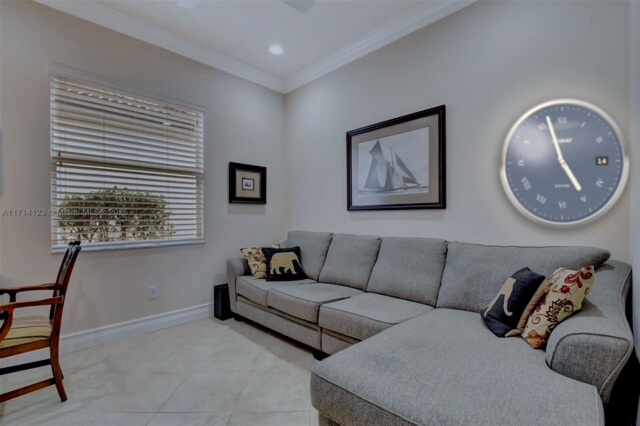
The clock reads **4:57**
